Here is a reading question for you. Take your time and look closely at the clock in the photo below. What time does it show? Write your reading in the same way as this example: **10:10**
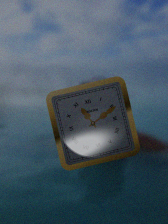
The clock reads **11:11**
